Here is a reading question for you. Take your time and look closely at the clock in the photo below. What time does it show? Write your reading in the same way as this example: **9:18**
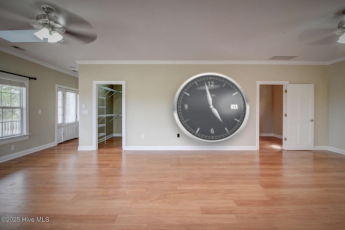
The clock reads **4:58**
